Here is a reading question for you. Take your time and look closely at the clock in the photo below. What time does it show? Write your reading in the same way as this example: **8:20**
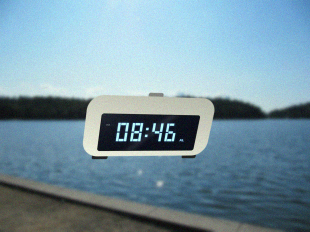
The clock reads **8:46**
